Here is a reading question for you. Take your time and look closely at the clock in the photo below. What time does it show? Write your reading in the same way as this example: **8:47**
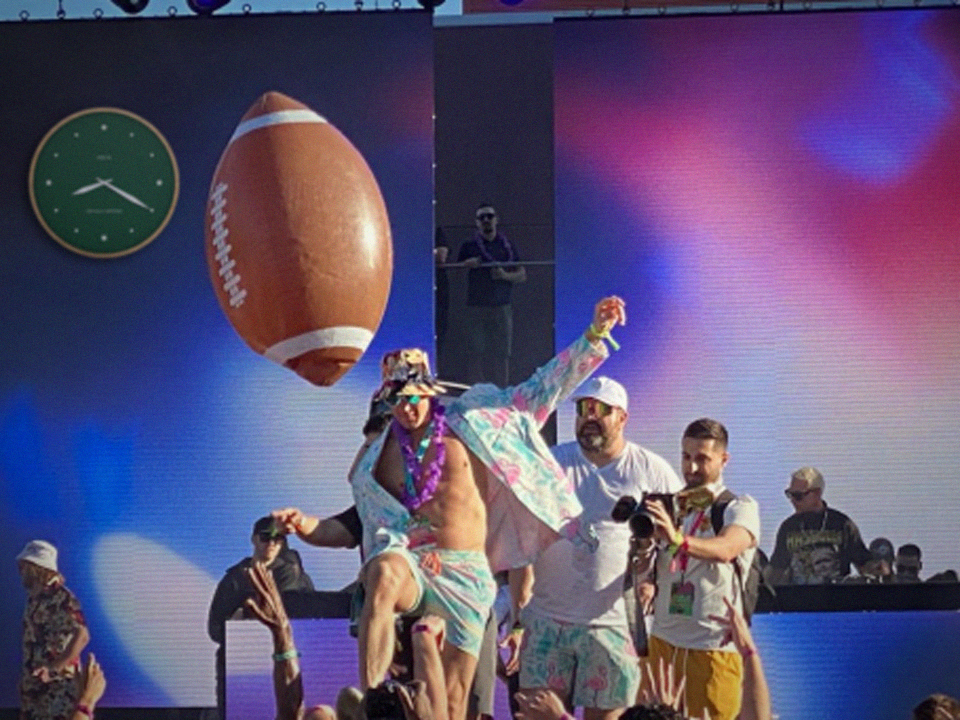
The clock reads **8:20**
